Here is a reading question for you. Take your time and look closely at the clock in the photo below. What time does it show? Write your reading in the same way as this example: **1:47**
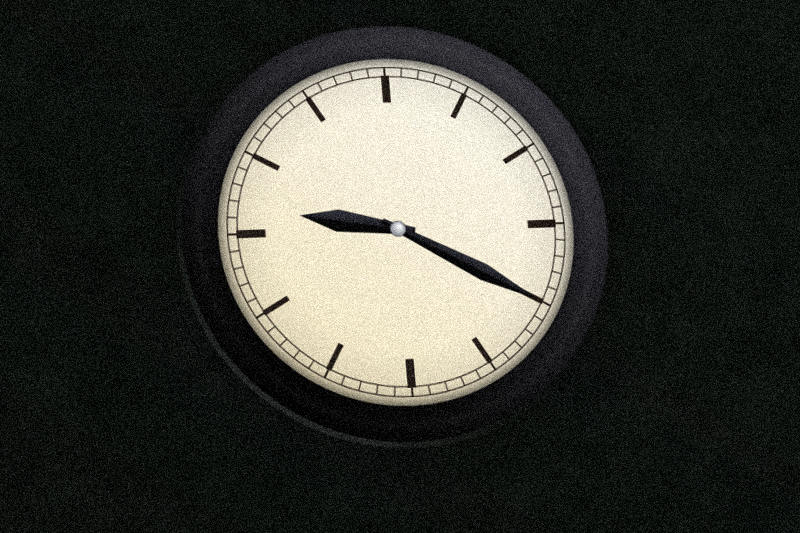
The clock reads **9:20**
